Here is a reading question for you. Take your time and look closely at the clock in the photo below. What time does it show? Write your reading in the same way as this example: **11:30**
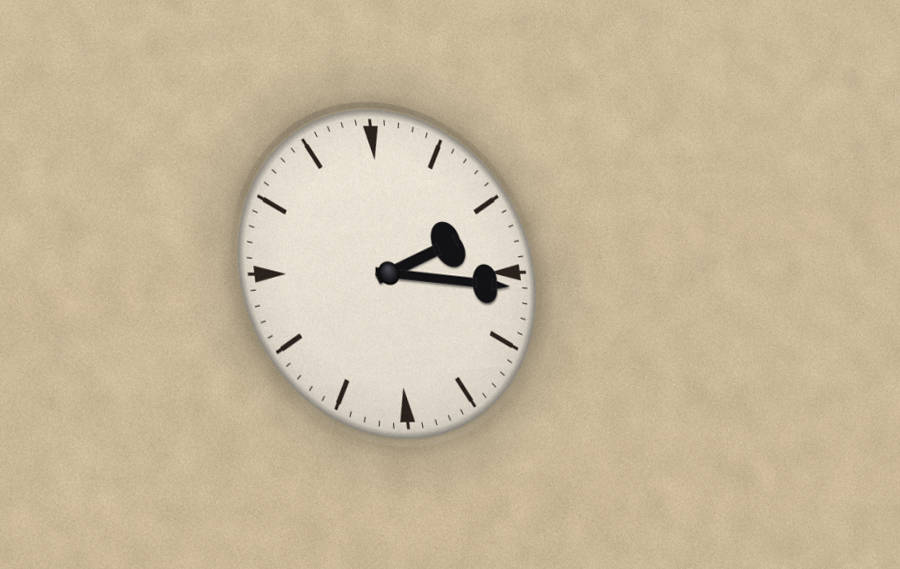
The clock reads **2:16**
